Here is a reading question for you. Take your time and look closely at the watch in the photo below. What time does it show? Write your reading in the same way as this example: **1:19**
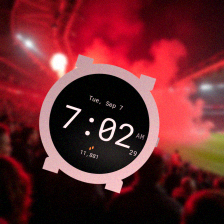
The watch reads **7:02**
